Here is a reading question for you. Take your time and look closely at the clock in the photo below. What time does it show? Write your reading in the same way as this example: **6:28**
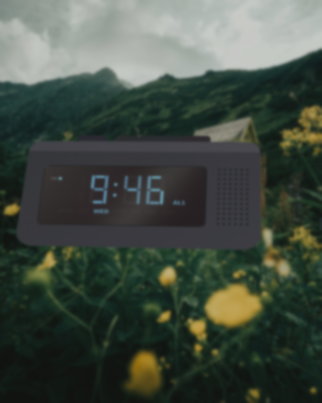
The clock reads **9:46**
